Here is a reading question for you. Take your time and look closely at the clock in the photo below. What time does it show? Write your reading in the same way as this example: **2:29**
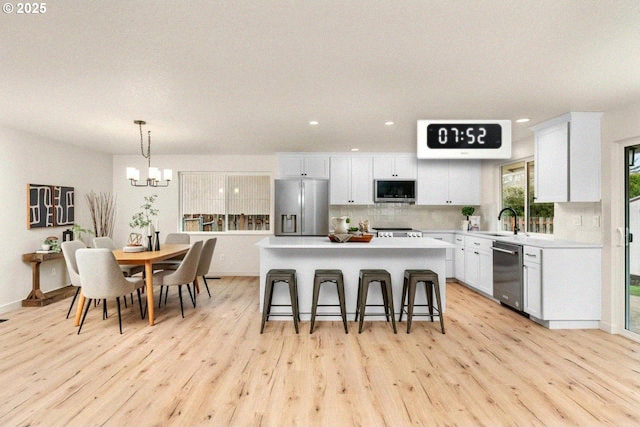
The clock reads **7:52**
